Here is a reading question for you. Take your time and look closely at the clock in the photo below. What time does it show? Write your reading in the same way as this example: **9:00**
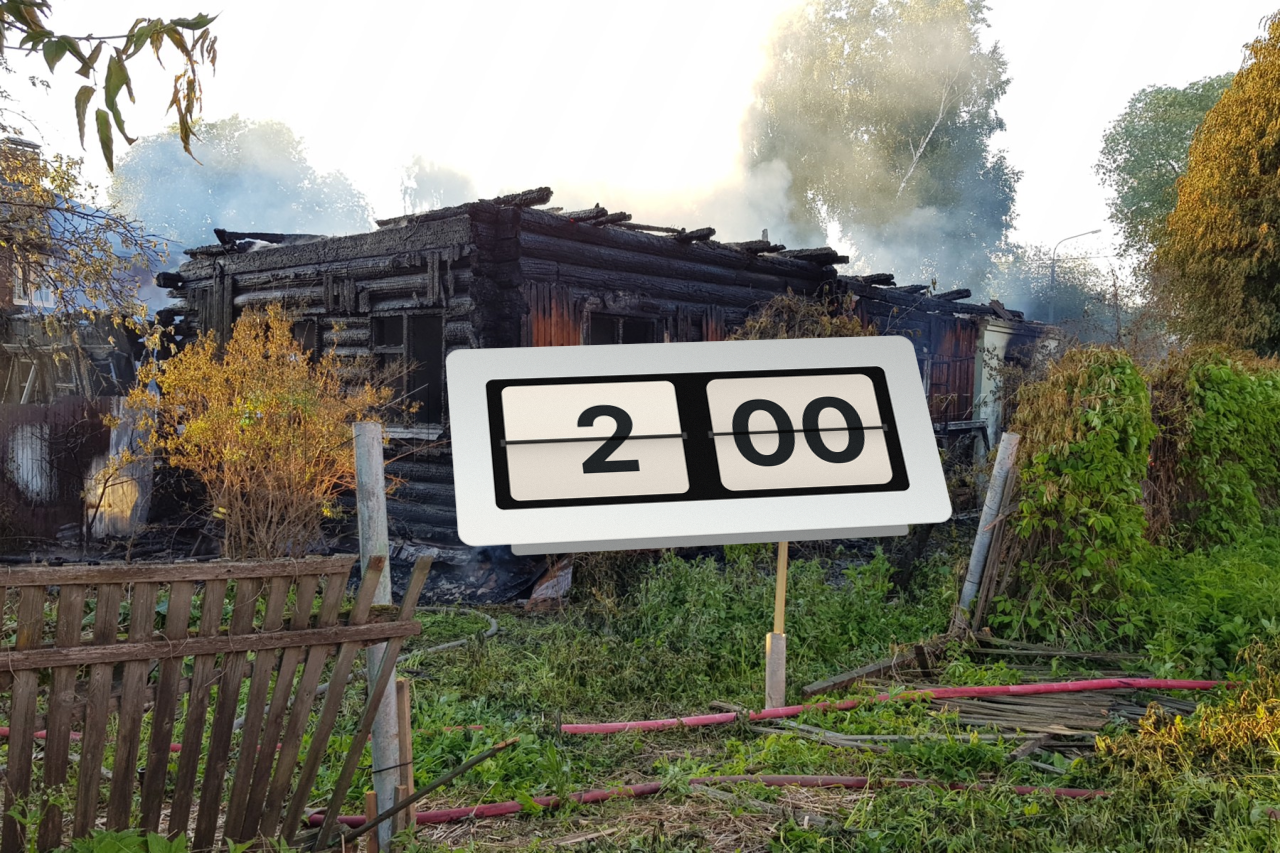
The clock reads **2:00**
